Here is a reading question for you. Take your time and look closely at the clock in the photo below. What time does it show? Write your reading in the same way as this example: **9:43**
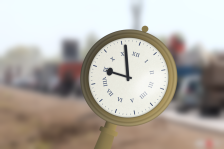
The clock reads **8:56**
